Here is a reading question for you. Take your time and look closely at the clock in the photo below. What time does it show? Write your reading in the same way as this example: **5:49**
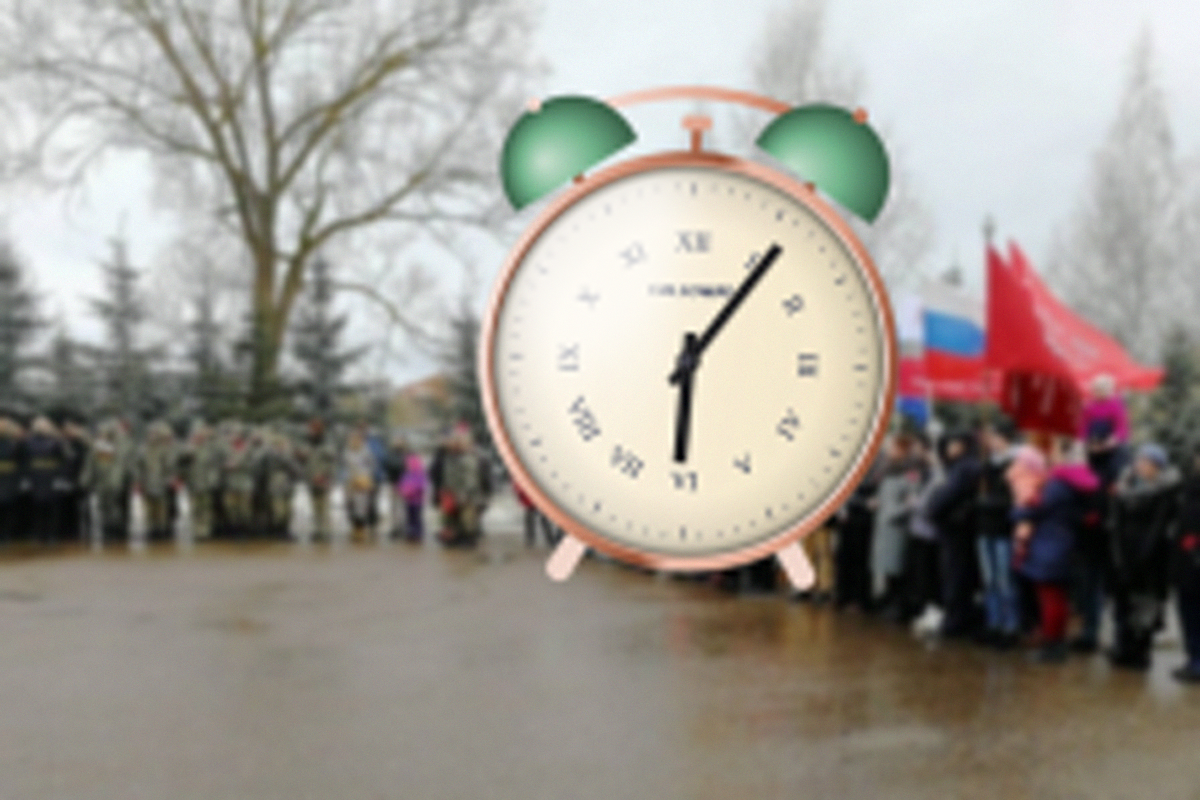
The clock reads **6:06**
